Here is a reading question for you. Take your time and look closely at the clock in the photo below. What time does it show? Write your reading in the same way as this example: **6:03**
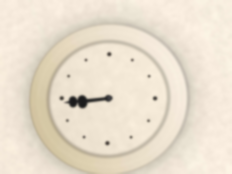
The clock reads **8:44**
